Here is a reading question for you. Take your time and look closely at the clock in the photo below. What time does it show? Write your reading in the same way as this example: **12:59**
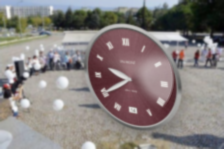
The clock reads **9:40**
